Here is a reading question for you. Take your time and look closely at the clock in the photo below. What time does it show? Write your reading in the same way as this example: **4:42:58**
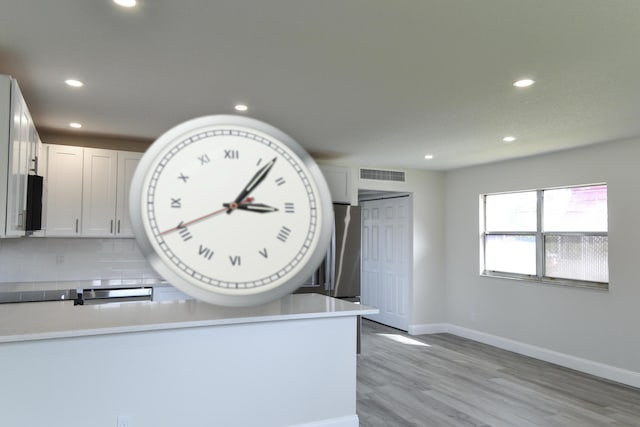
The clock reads **3:06:41**
